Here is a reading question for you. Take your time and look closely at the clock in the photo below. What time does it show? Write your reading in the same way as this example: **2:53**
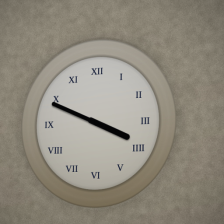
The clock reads **3:49**
